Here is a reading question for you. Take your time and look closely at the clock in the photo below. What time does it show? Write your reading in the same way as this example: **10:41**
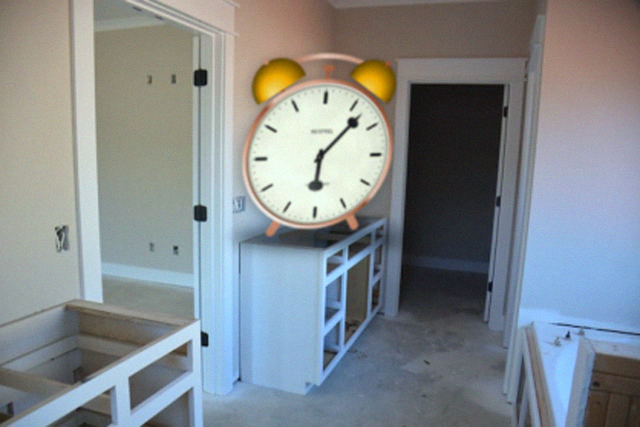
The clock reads **6:07**
